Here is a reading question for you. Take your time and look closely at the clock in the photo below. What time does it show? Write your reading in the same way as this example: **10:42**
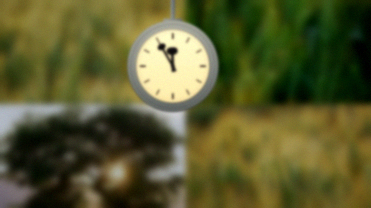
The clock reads **11:55**
